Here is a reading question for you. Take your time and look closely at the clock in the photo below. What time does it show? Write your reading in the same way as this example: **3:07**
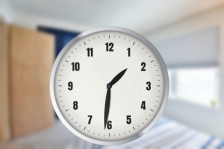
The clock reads **1:31**
